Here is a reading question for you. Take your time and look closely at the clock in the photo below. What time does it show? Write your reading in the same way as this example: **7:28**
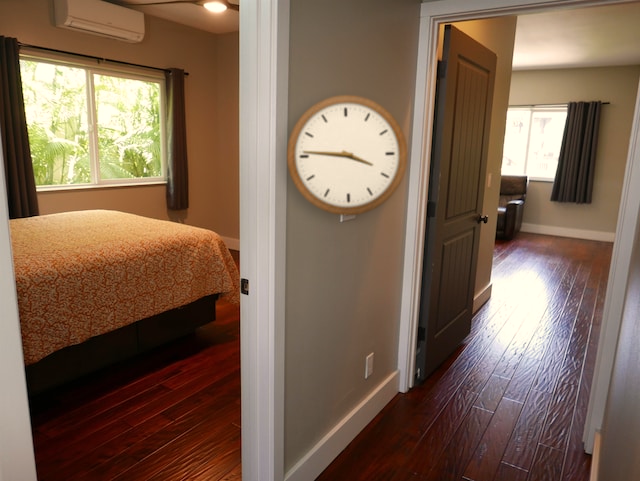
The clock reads **3:46**
